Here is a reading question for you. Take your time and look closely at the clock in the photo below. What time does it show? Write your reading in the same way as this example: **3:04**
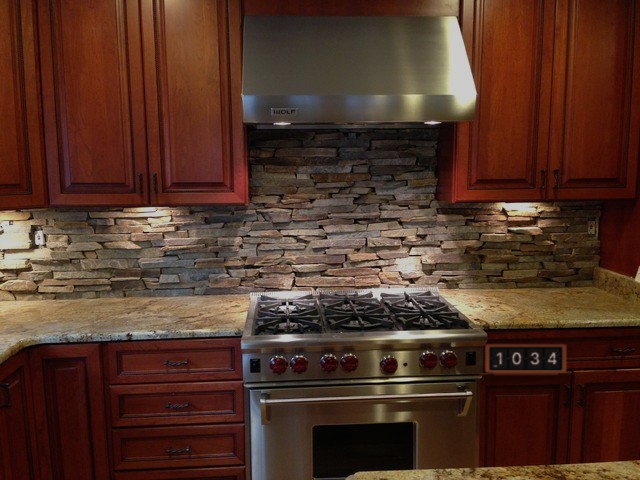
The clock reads **10:34**
